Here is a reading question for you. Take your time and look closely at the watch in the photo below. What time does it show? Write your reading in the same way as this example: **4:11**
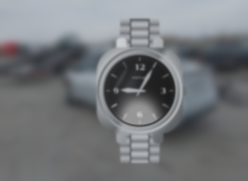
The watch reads **9:05**
